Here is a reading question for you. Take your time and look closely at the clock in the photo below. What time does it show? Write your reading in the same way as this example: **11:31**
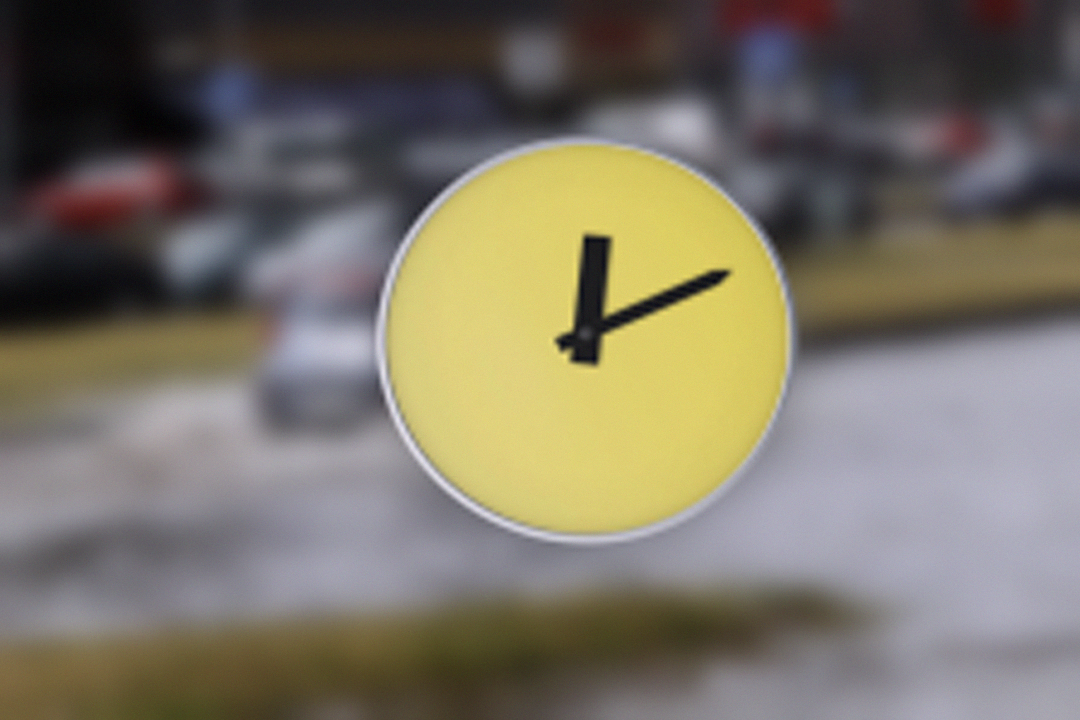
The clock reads **12:11**
